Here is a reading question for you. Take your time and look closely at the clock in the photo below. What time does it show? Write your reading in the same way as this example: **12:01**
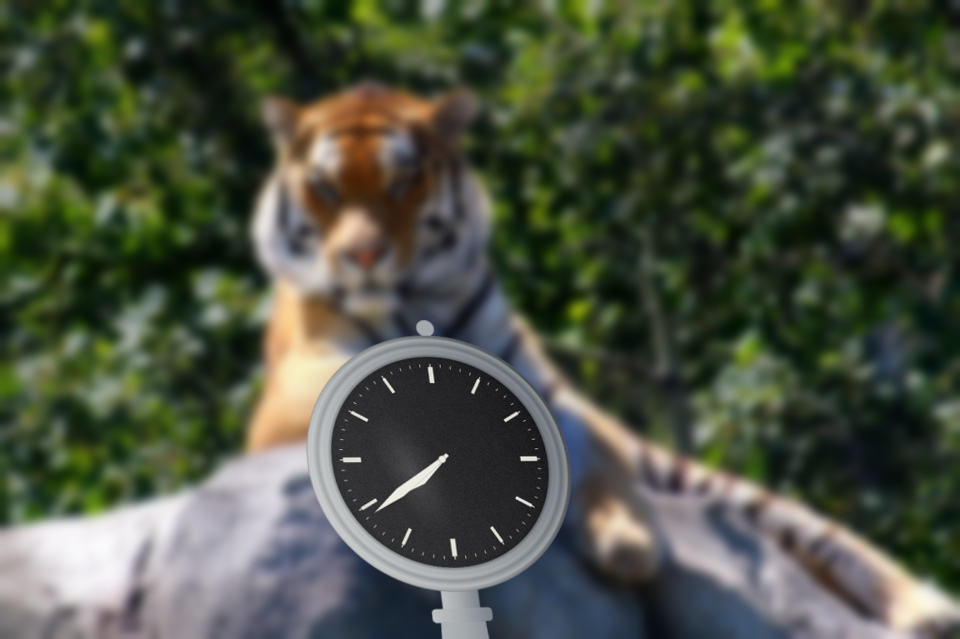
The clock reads **7:39**
